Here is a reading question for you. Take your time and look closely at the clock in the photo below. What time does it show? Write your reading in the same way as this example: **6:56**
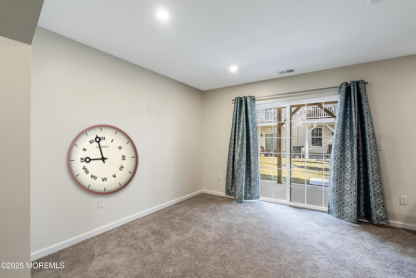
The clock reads **8:58**
